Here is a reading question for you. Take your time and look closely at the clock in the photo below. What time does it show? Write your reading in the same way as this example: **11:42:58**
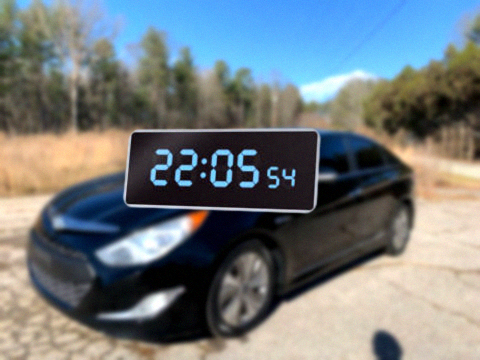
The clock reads **22:05:54**
